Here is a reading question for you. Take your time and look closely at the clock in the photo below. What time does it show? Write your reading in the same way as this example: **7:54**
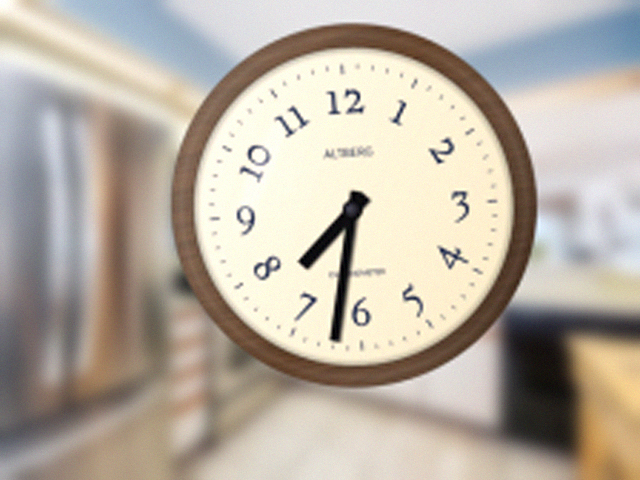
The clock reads **7:32**
